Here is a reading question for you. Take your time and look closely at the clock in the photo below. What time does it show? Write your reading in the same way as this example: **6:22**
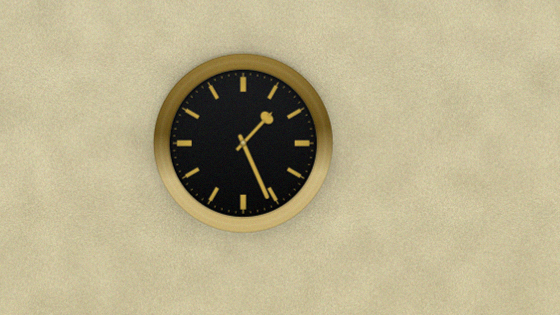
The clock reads **1:26**
